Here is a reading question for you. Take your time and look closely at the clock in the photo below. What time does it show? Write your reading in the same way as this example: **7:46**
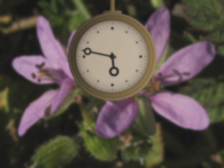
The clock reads **5:47**
